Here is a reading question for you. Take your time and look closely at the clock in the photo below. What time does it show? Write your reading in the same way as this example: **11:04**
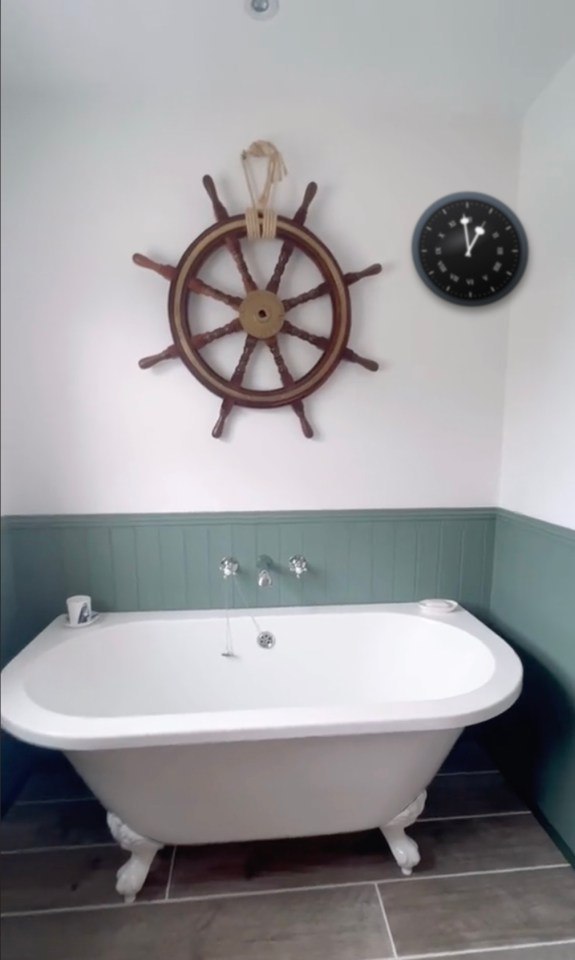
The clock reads **12:59**
